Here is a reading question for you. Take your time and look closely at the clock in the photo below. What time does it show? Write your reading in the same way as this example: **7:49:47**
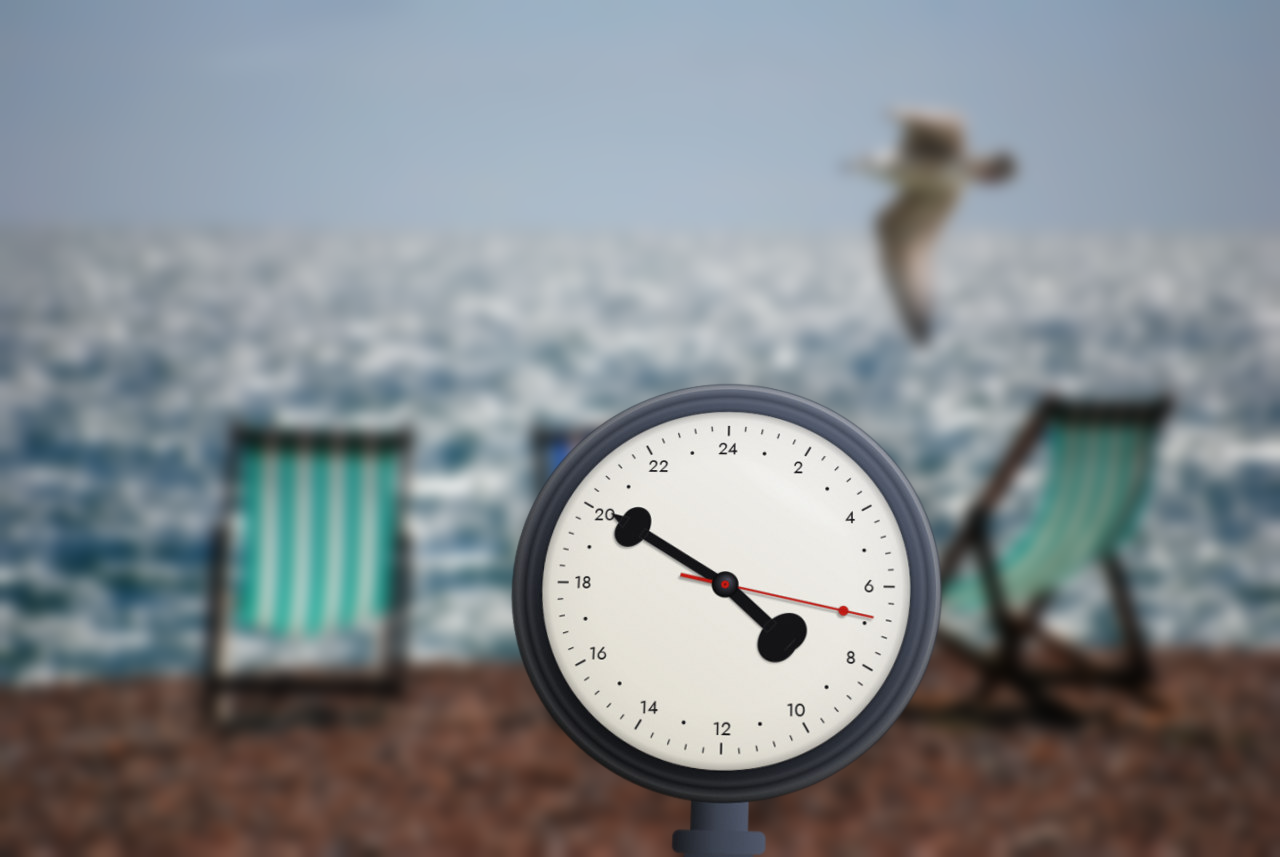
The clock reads **8:50:17**
